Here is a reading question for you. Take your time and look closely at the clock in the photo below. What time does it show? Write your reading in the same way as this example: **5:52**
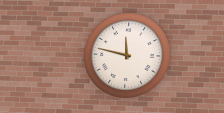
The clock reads **11:47**
